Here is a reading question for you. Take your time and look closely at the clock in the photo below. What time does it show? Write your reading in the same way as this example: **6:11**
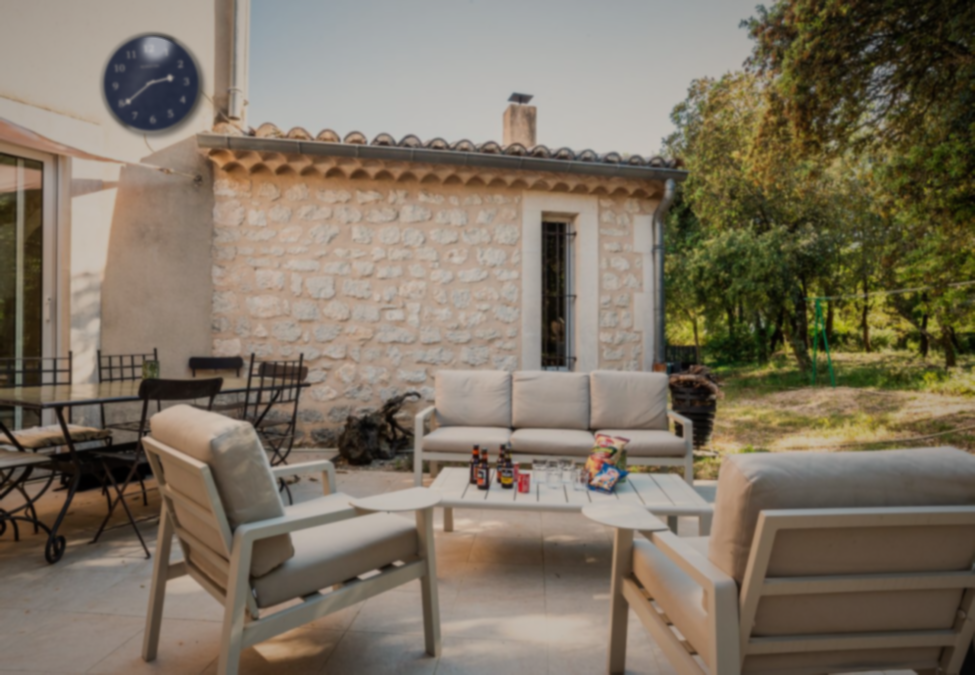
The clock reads **2:39**
